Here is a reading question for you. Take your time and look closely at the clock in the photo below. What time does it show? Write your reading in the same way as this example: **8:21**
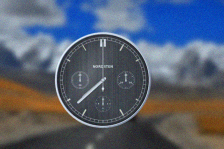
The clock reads **7:38**
